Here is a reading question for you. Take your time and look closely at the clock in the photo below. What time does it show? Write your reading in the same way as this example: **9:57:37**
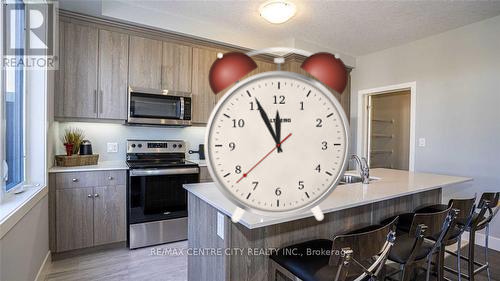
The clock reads **11:55:38**
